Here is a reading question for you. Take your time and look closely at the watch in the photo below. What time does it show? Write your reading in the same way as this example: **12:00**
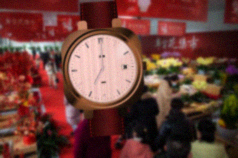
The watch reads **7:00**
